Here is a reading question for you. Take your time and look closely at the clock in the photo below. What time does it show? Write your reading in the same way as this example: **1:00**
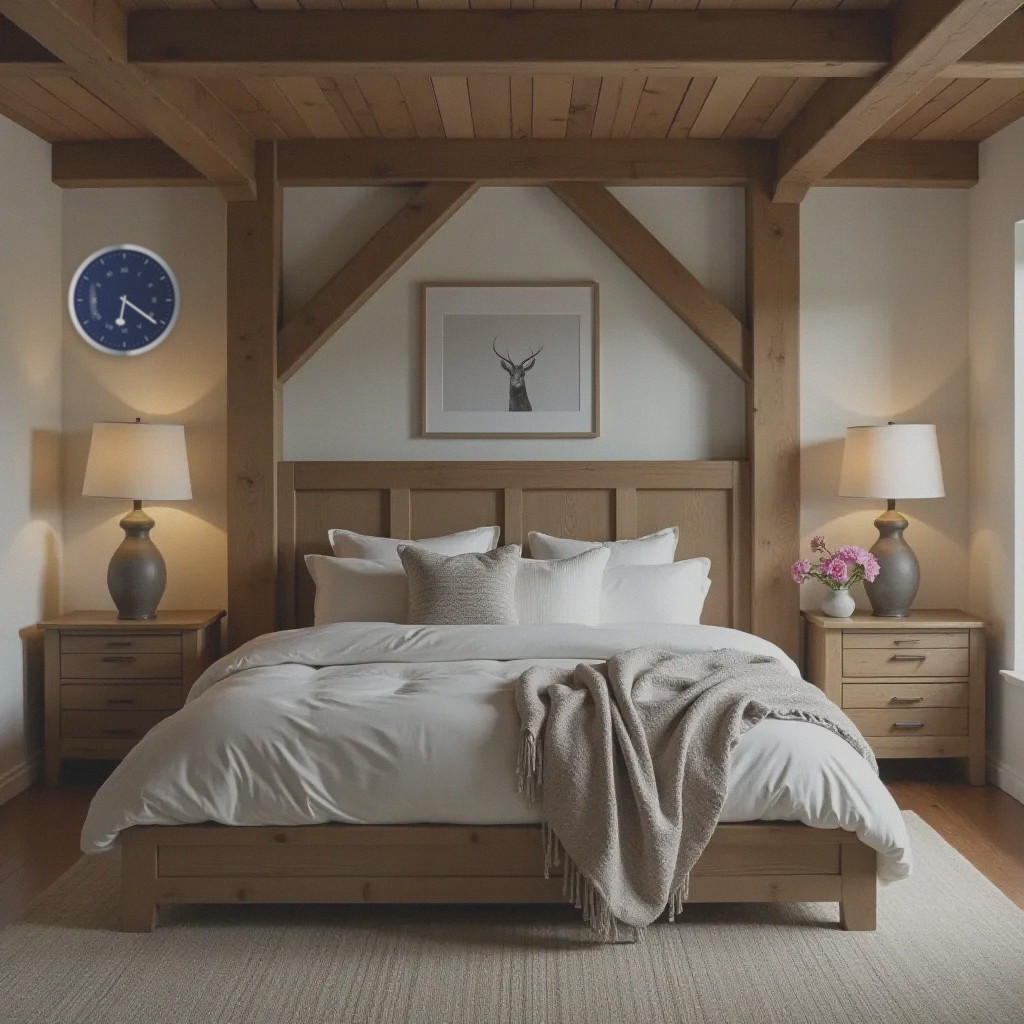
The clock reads **6:21**
